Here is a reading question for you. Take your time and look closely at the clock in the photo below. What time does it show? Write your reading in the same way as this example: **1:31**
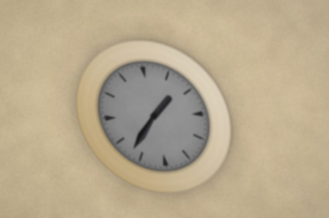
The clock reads **1:37**
